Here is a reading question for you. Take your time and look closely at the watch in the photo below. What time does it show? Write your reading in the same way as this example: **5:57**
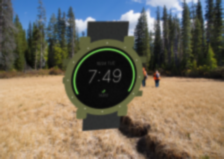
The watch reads **7:49**
